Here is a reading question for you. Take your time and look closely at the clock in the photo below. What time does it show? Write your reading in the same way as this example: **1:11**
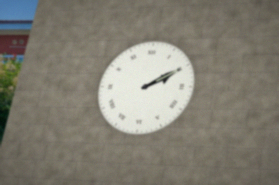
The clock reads **2:10**
